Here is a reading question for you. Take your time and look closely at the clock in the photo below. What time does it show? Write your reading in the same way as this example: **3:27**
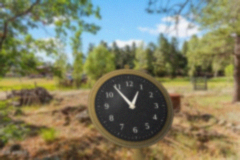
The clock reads **12:54**
